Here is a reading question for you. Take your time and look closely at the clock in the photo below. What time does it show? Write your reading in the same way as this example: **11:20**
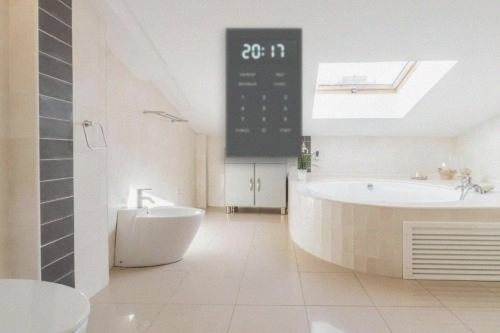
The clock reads **20:17**
